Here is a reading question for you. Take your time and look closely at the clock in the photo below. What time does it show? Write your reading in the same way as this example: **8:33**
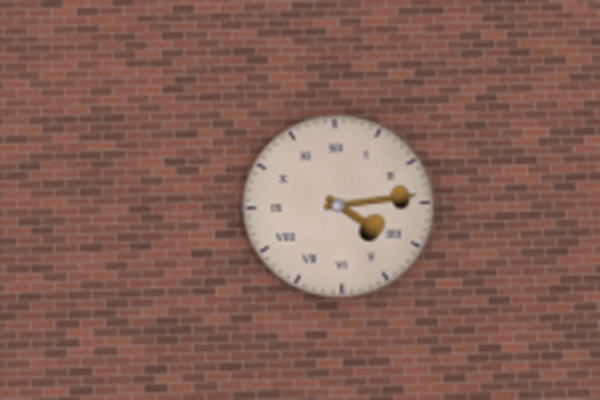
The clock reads **4:14**
